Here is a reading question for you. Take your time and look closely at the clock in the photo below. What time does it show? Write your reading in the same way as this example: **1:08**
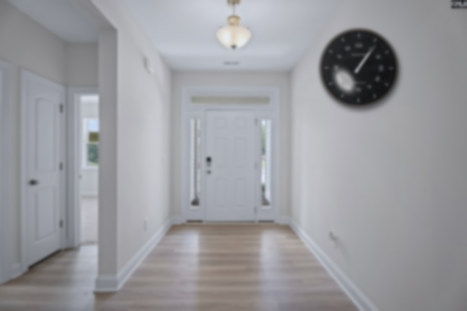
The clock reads **1:06**
